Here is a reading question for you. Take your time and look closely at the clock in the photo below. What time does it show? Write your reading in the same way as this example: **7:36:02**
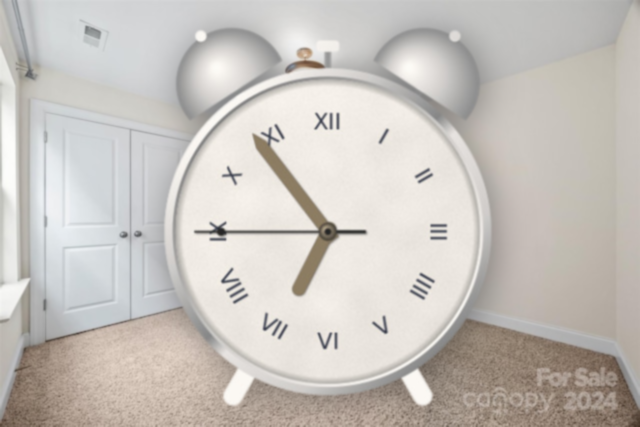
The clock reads **6:53:45**
